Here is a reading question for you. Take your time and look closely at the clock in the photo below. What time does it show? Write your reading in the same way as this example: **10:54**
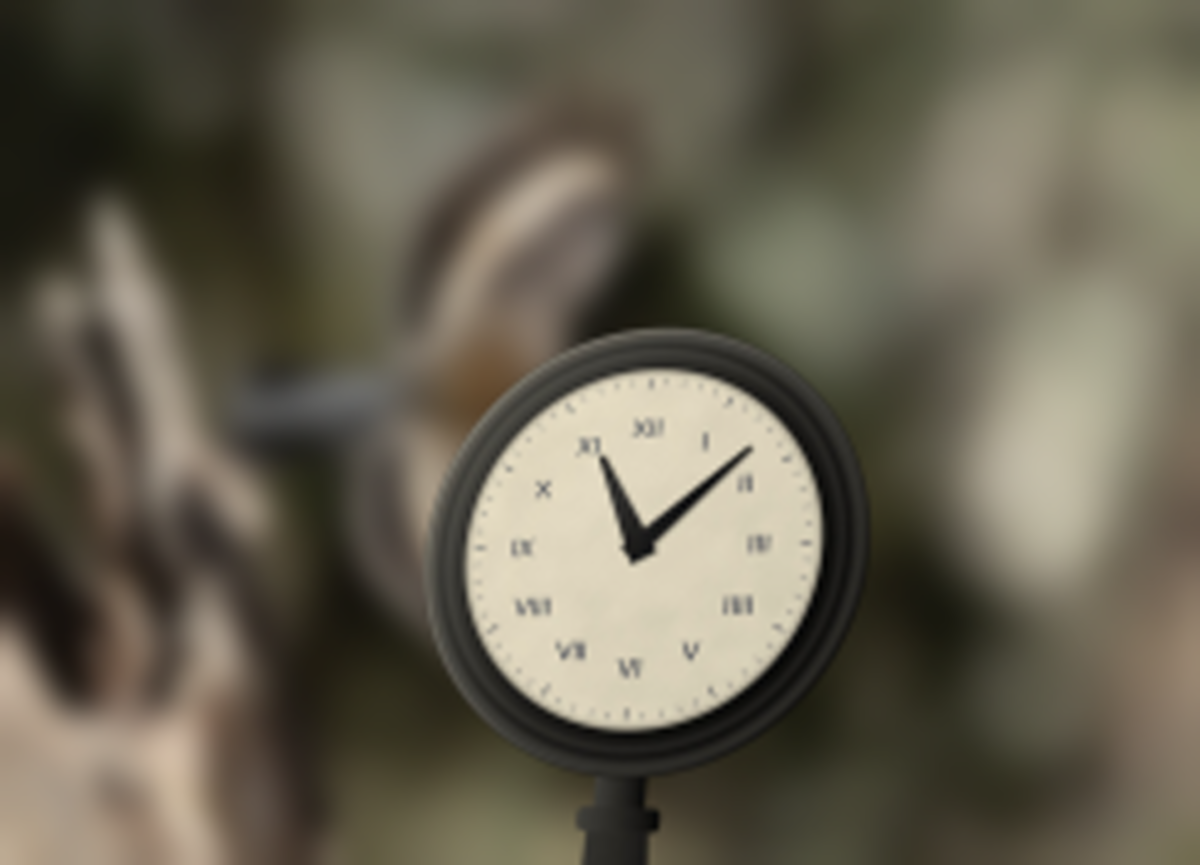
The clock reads **11:08**
